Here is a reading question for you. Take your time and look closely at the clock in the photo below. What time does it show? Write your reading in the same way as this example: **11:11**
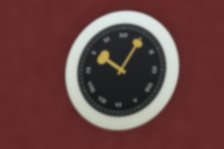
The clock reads **10:05**
